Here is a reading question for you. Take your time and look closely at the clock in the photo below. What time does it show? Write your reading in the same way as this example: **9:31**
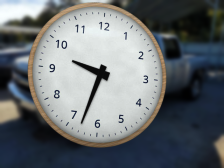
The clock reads **9:33**
